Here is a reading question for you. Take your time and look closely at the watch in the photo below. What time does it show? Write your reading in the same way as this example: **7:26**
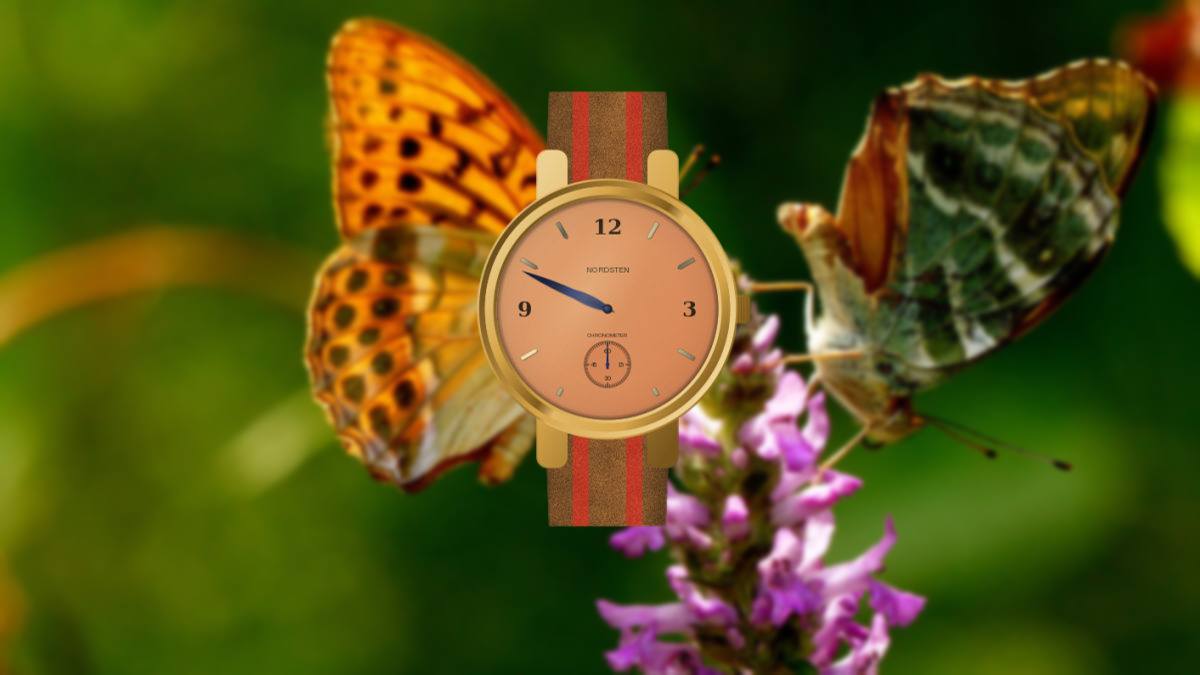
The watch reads **9:49**
